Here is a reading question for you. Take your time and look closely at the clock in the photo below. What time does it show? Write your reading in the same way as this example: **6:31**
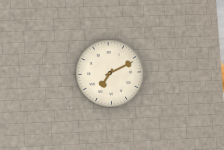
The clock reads **7:11**
